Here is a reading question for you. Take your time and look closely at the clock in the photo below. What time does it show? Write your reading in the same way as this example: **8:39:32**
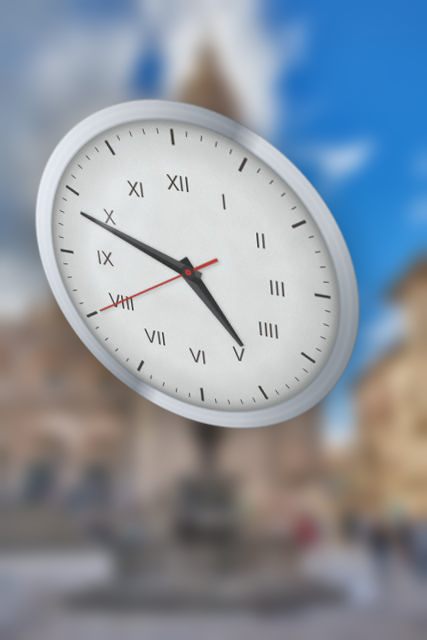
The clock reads **4:48:40**
